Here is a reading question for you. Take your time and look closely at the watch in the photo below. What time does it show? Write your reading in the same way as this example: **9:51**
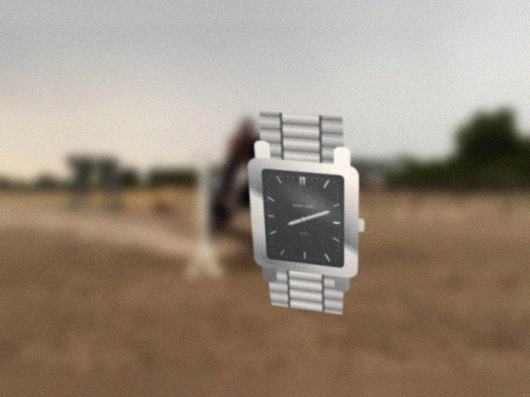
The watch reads **8:11**
